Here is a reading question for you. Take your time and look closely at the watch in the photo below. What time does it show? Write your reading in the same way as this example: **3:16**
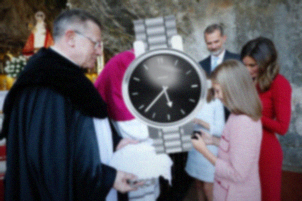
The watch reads **5:38**
